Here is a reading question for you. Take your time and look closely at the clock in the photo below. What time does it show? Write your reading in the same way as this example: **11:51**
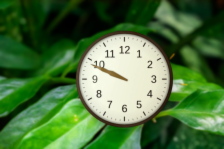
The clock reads **9:49**
